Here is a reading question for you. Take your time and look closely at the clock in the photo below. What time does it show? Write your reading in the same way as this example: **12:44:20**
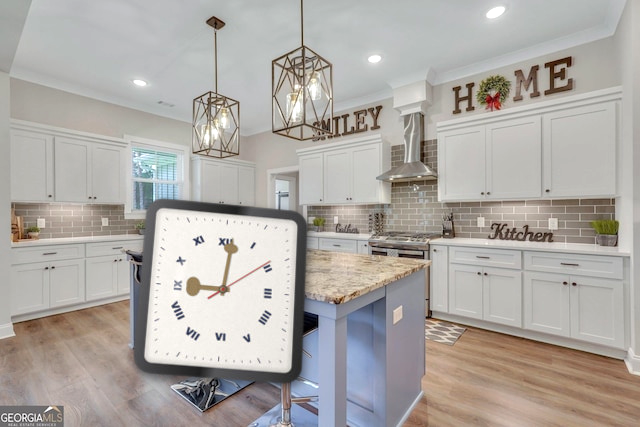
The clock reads **9:01:09**
